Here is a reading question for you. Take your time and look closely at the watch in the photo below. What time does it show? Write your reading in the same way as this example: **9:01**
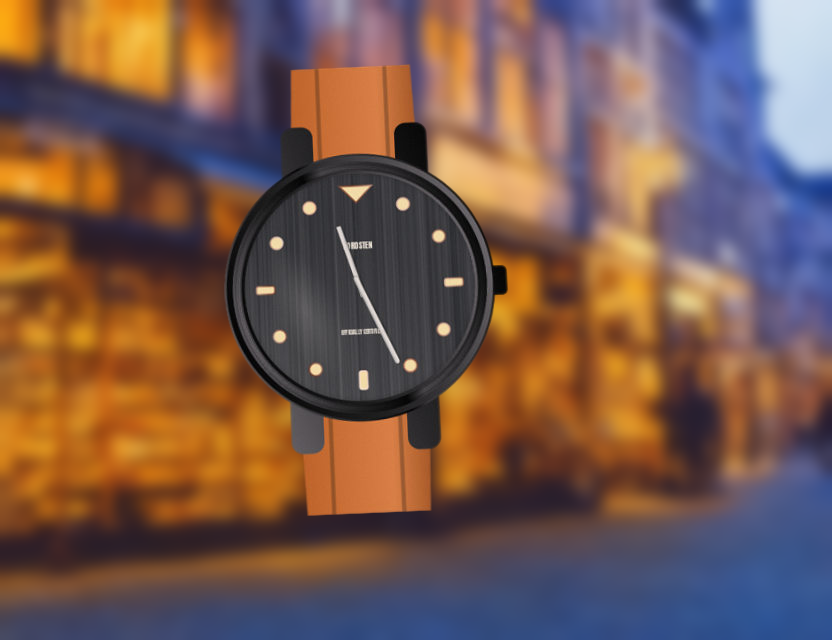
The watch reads **11:26**
